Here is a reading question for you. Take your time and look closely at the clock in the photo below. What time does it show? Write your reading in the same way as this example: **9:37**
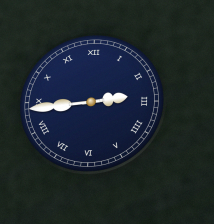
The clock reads **2:44**
